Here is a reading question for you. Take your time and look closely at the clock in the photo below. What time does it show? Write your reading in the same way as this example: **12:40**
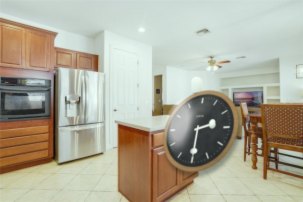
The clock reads **2:30**
